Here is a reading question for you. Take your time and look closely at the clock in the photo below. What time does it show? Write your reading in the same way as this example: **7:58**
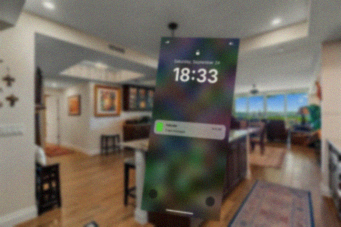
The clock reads **18:33**
